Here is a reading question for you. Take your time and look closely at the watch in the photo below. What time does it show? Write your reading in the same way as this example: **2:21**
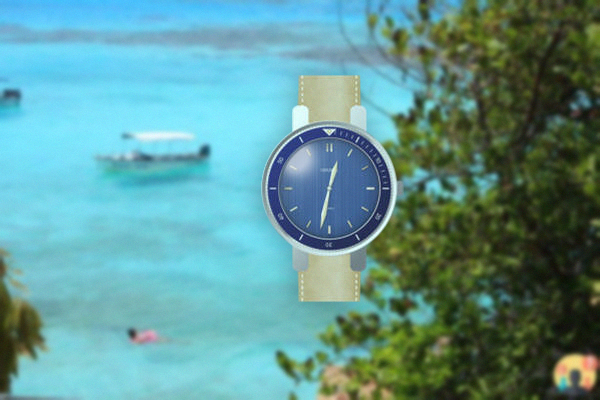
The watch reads **12:32**
